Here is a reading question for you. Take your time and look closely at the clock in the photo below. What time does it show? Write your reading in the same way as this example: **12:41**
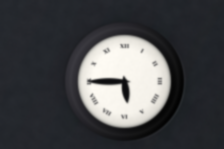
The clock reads **5:45**
